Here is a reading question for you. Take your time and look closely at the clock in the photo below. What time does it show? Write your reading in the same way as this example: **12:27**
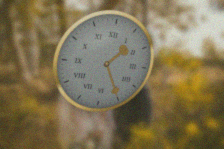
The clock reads **1:25**
